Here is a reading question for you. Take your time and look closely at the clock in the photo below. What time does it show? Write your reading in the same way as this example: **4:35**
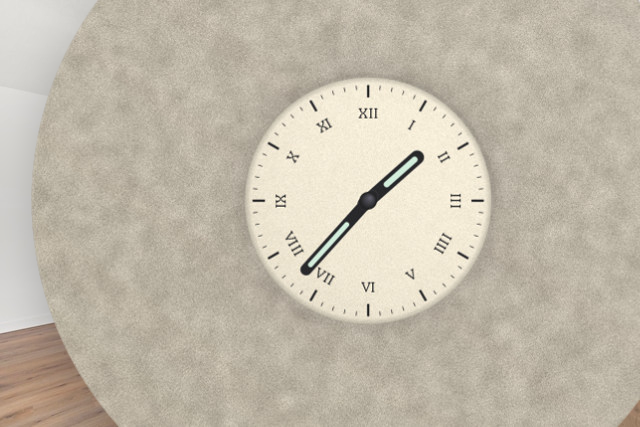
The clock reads **1:37**
